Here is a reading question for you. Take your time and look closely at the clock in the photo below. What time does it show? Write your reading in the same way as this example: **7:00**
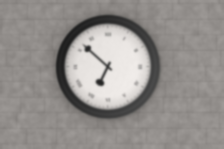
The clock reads **6:52**
